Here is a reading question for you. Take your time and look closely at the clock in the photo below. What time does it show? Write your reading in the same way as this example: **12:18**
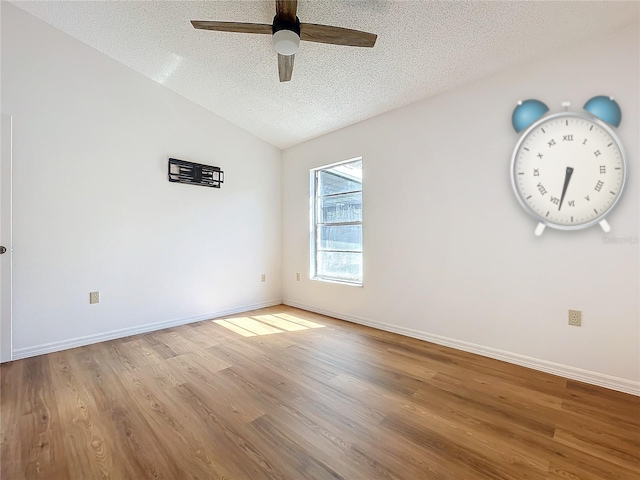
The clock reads **6:33**
